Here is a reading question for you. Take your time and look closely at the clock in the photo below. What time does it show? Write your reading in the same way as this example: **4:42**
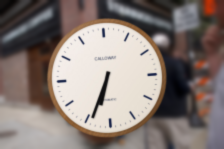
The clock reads **6:34**
